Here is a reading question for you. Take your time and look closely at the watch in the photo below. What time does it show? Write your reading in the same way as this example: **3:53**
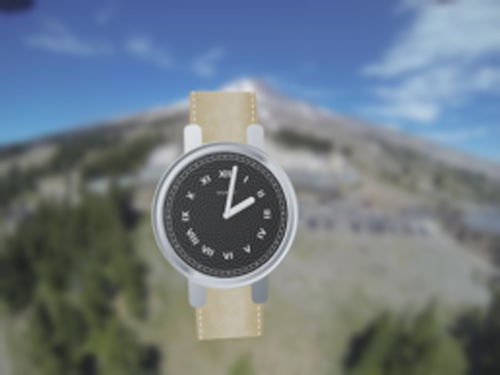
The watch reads **2:02**
